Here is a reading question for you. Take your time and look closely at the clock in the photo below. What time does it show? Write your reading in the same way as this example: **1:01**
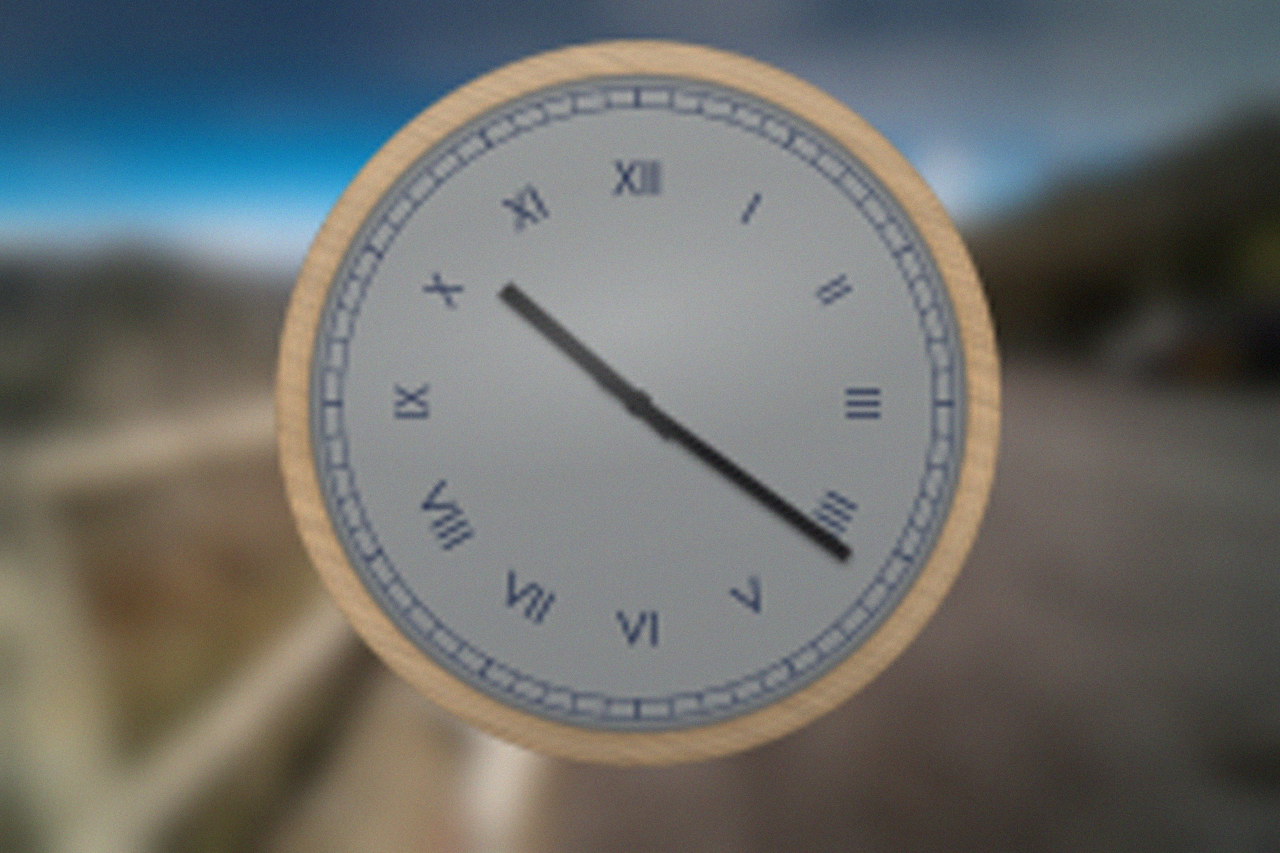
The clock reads **10:21**
